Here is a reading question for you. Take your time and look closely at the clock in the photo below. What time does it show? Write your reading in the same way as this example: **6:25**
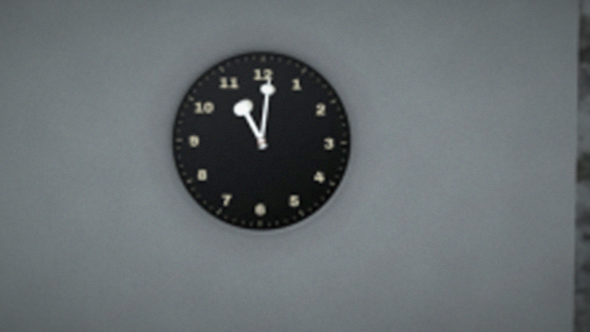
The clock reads **11:01**
